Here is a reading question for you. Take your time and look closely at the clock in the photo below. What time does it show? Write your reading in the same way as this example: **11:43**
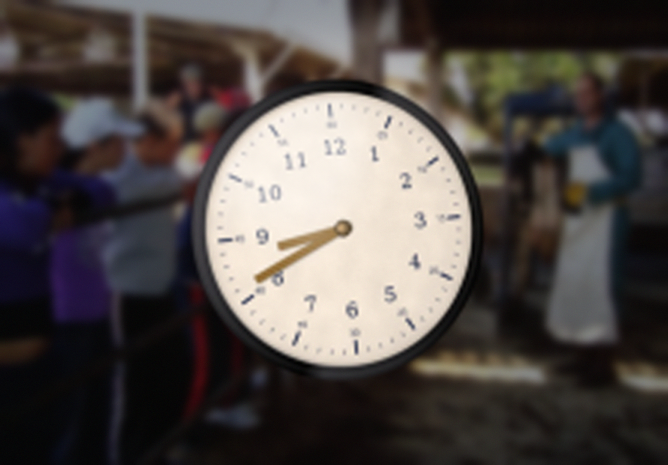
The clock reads **8:41**
